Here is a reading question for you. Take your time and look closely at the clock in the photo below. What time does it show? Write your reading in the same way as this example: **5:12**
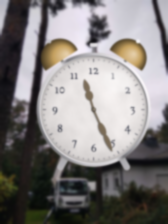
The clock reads **11:26**
